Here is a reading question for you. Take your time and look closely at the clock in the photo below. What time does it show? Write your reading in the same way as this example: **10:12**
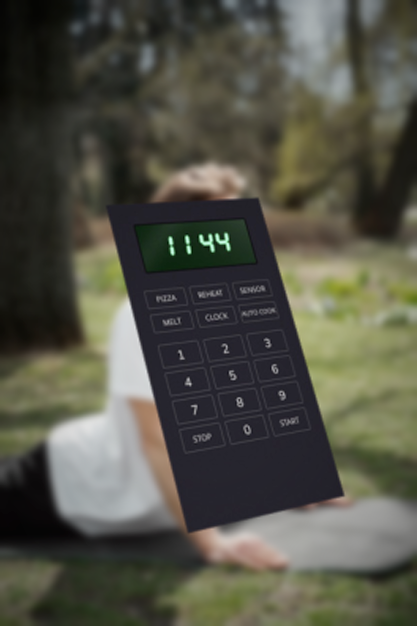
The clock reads **11:44**
